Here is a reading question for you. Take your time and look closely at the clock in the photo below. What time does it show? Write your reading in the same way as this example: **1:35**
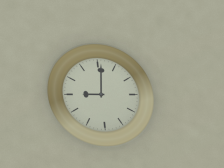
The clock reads **9:01**
